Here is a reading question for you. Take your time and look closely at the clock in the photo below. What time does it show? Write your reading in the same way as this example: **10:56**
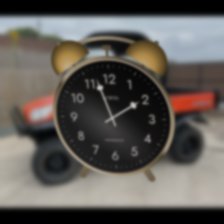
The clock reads **1:57**
